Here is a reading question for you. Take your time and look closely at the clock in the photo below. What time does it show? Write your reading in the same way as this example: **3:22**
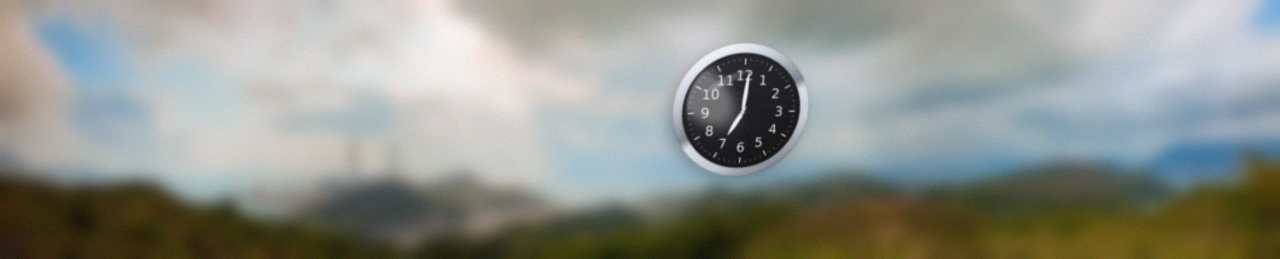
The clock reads **7:01**
